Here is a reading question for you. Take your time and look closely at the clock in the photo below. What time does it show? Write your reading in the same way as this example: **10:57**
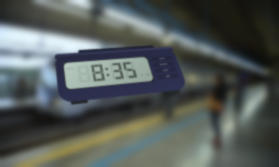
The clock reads **8:35**
